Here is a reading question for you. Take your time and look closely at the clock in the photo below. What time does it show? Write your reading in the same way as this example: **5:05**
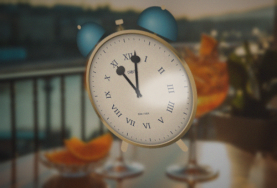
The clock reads **11:02**
